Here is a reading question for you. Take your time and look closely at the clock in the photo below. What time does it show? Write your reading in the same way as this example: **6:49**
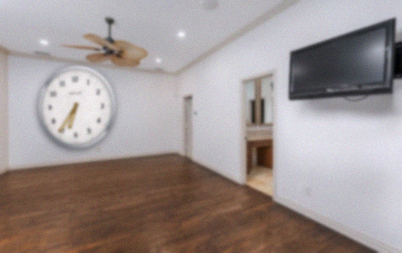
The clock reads **6:36**
